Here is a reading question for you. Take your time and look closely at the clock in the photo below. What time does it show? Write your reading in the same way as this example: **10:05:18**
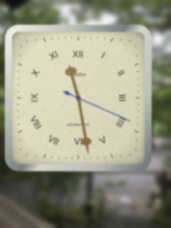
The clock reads **11:28:19**
